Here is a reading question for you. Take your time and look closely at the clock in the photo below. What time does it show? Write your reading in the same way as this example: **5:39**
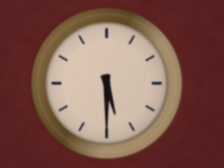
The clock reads **5:30**
